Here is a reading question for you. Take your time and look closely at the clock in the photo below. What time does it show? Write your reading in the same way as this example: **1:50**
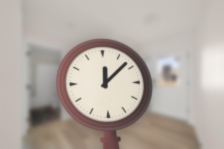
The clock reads **12:08**
